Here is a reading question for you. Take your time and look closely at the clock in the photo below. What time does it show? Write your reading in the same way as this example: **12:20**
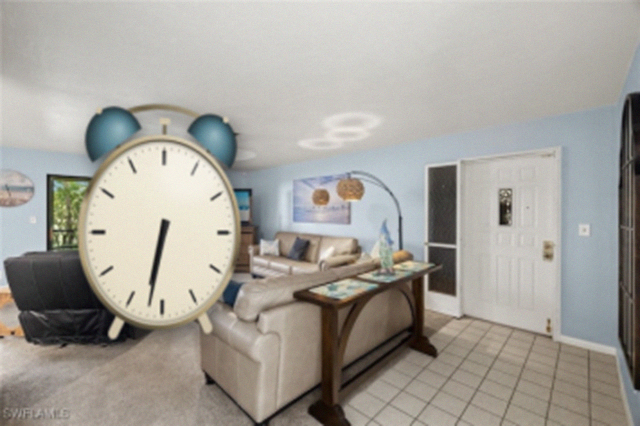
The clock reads **6:32**
